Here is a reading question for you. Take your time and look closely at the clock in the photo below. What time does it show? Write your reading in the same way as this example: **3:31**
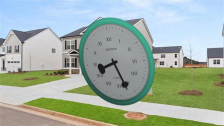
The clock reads **8:27**
